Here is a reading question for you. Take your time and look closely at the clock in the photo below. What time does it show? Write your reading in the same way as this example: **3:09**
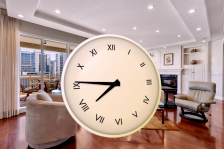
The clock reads **7:46**
